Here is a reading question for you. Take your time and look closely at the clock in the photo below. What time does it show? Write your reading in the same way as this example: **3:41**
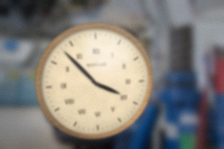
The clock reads **3:53**
